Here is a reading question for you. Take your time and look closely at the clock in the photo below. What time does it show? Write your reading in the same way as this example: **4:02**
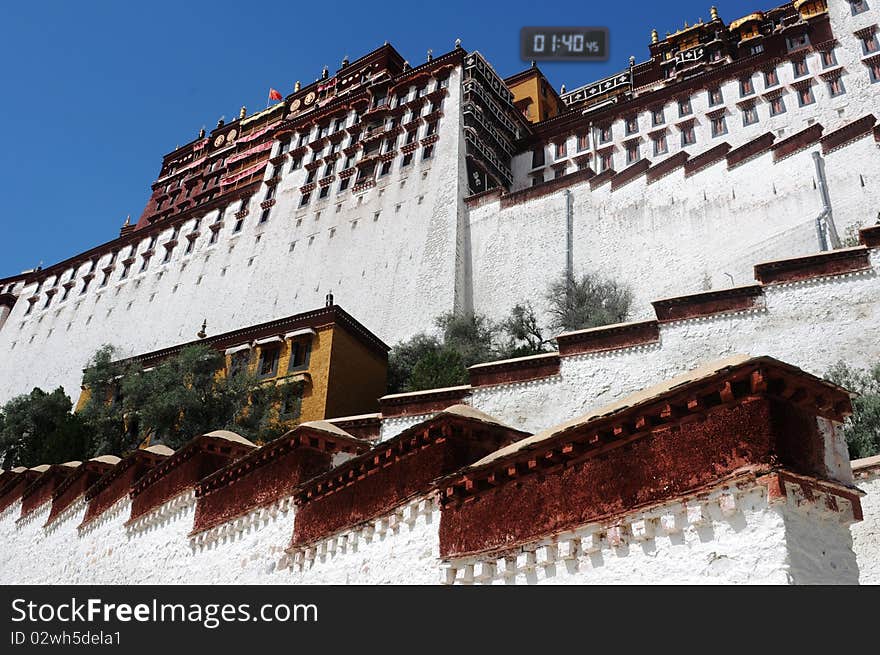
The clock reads **1:40**
